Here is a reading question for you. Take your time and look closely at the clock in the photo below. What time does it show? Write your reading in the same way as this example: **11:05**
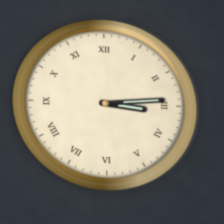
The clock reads **3:14**
